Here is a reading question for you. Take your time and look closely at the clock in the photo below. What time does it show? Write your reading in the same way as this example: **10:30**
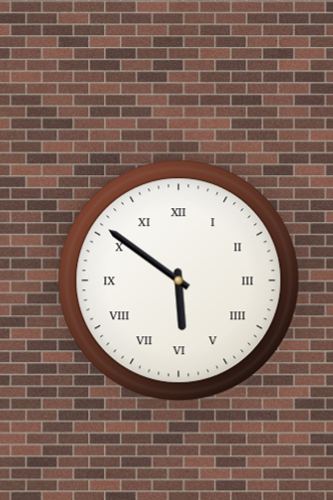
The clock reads **5:51**
